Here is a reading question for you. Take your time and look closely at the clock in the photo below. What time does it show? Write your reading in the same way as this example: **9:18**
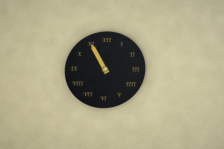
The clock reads **10:55**
